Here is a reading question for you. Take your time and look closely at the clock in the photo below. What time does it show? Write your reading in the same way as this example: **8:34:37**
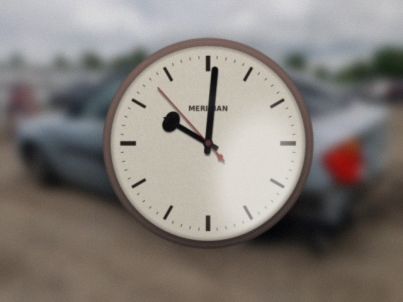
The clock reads **10:00:53**
